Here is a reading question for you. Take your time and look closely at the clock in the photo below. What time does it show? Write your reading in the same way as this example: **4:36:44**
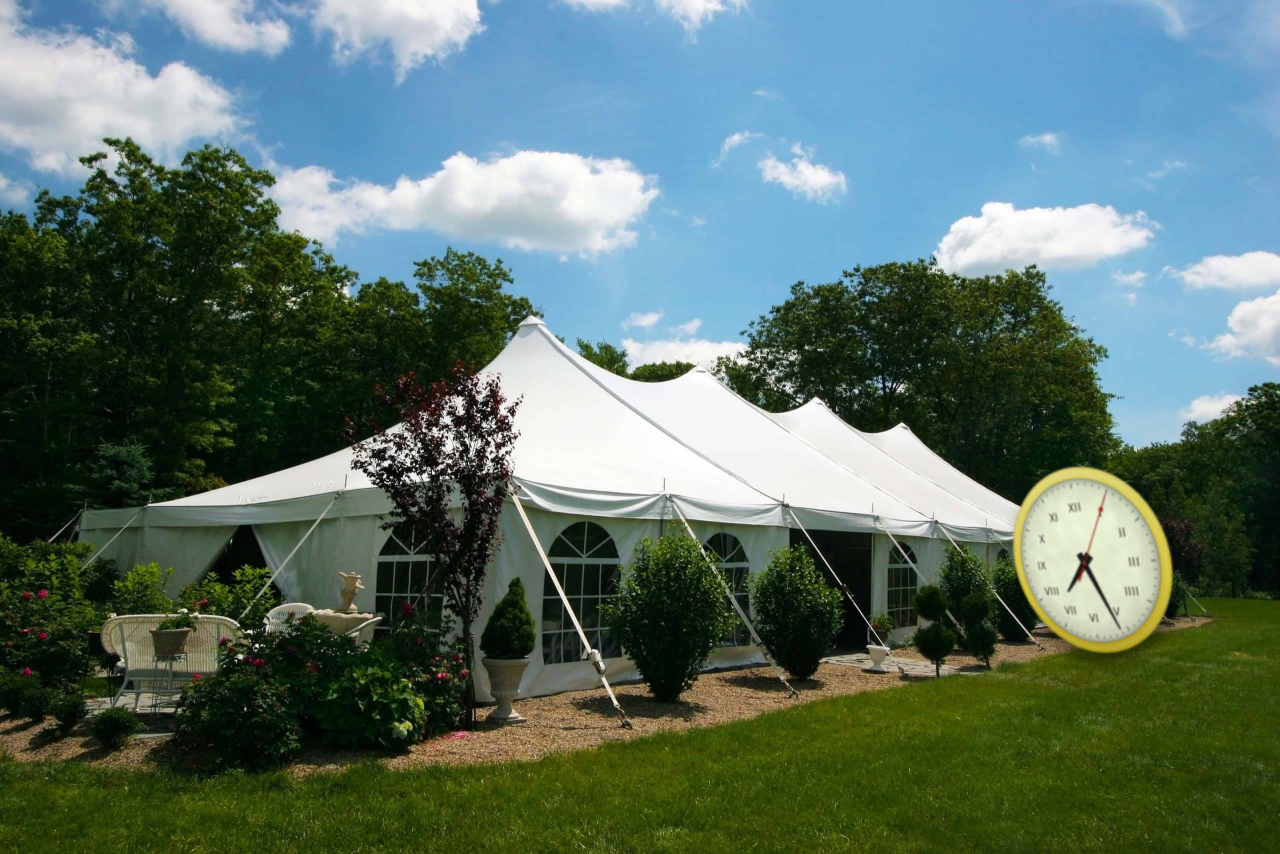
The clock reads **7:26:05**
